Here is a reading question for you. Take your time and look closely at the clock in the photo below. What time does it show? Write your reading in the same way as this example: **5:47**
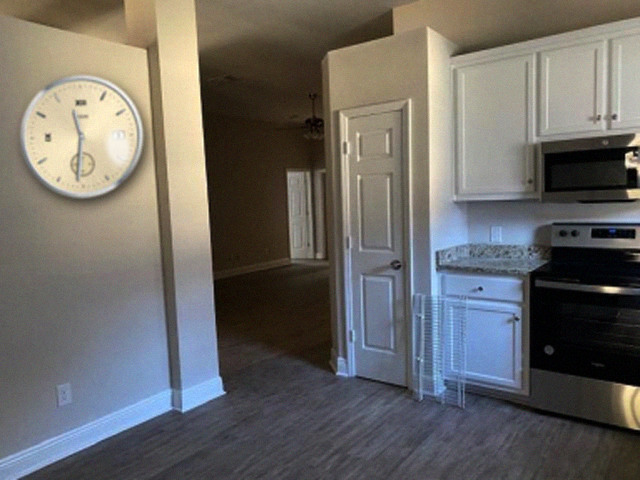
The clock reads **11:31**
